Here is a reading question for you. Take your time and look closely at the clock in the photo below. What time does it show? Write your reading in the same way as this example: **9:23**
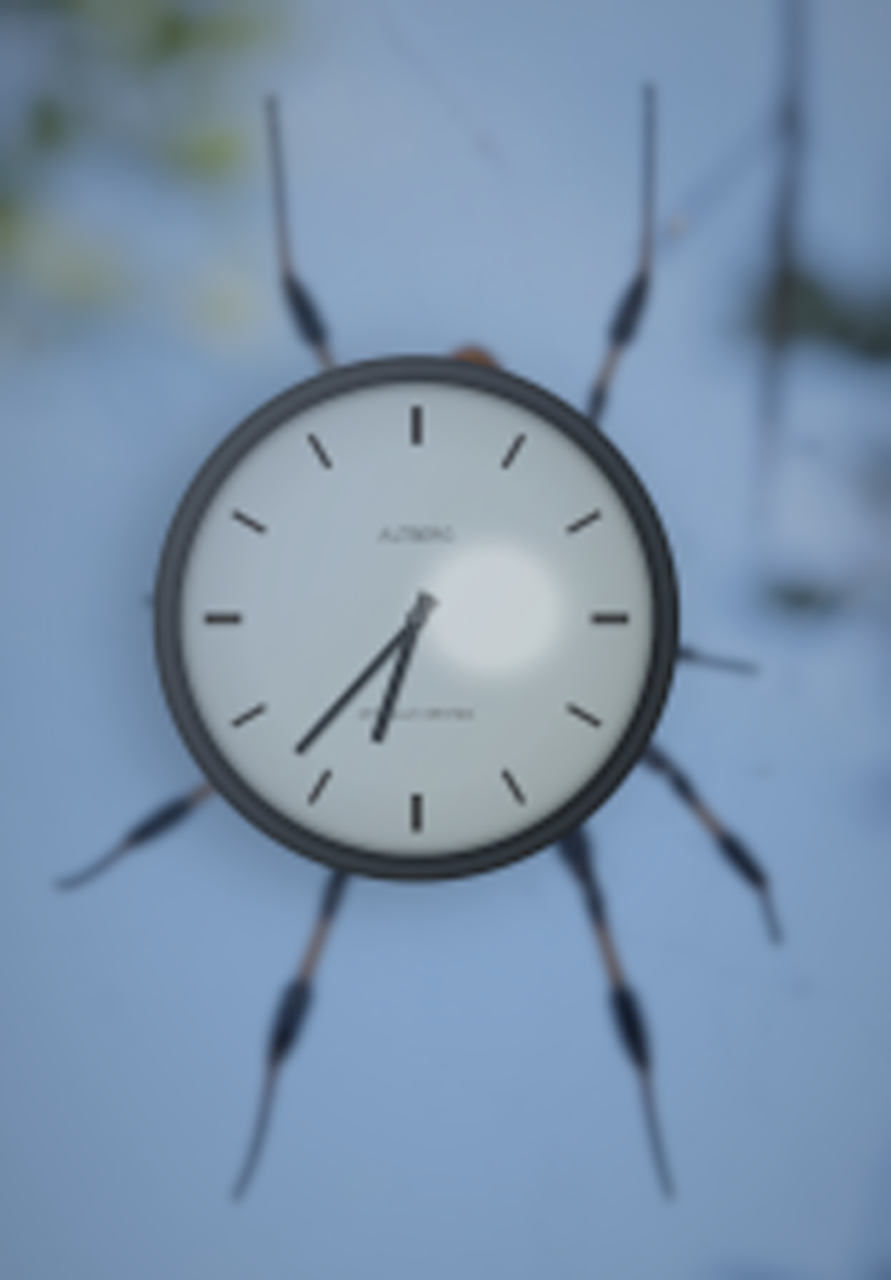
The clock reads **6:37**
